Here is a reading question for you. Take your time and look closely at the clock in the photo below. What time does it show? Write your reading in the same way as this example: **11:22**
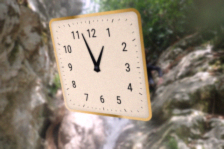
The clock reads **12:57**
